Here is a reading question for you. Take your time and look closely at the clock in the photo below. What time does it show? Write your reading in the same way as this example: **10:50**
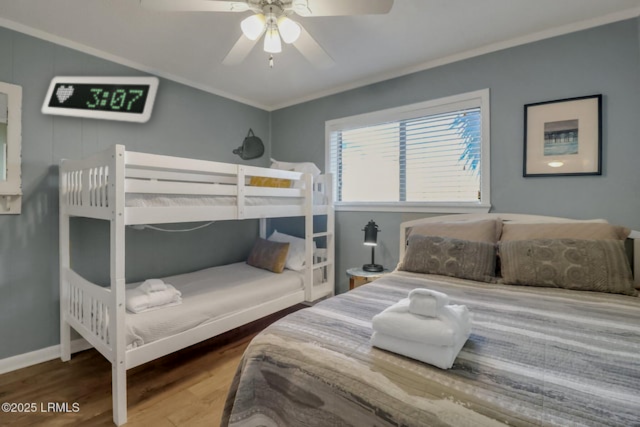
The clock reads **3:07**
